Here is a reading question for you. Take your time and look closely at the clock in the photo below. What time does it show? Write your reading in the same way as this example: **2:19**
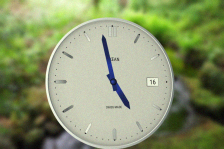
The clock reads **4:58**
